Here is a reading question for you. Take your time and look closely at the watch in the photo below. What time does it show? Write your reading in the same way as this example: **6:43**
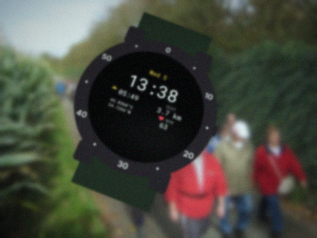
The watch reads **13:38**
